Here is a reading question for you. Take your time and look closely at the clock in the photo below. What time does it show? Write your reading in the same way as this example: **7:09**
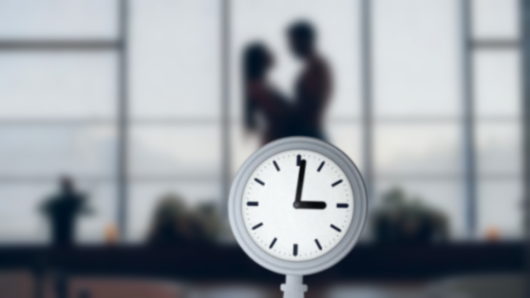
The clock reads **3:01**
